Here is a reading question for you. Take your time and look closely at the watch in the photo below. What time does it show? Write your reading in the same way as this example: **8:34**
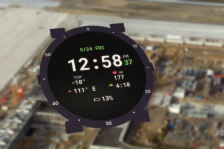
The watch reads **12:58**
